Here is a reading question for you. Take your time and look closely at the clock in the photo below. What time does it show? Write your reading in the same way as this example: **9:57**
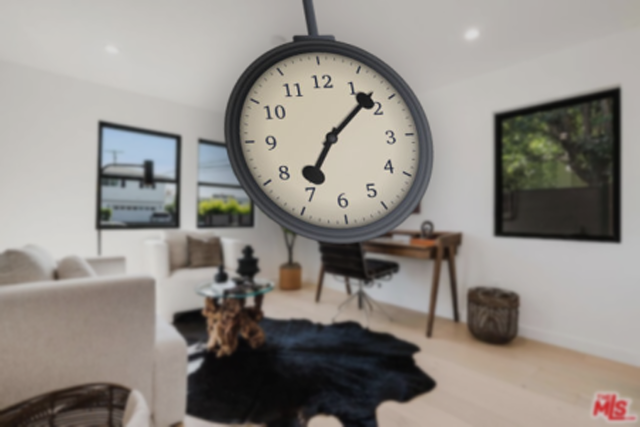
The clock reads **7:08**
